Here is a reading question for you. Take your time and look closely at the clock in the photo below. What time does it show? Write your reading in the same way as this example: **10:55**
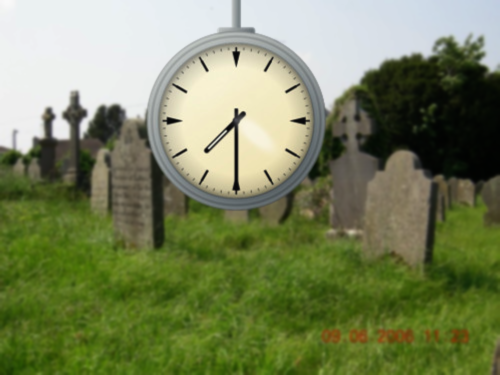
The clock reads **7:30**
